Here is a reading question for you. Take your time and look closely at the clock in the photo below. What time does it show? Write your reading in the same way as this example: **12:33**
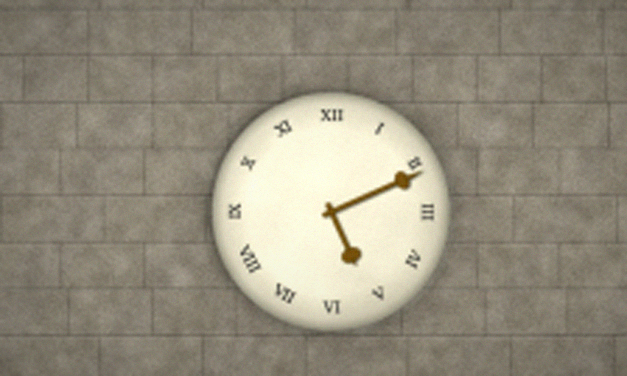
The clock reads **5:11**
